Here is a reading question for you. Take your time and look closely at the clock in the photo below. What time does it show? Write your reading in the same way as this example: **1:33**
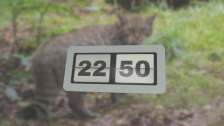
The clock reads **22:50**
